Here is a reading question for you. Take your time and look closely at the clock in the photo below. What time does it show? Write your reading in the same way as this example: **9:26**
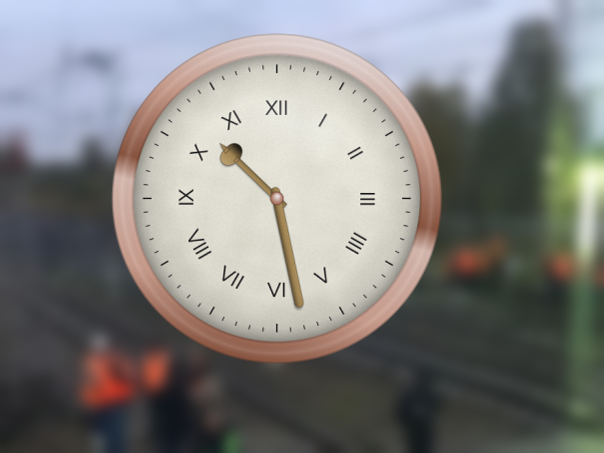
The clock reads **10:28**
